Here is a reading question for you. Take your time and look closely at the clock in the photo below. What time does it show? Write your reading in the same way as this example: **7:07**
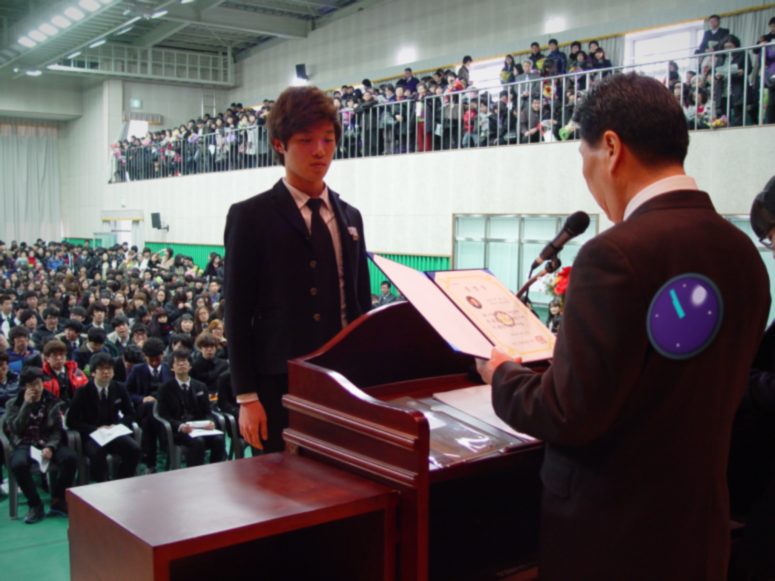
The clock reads **10:55**
